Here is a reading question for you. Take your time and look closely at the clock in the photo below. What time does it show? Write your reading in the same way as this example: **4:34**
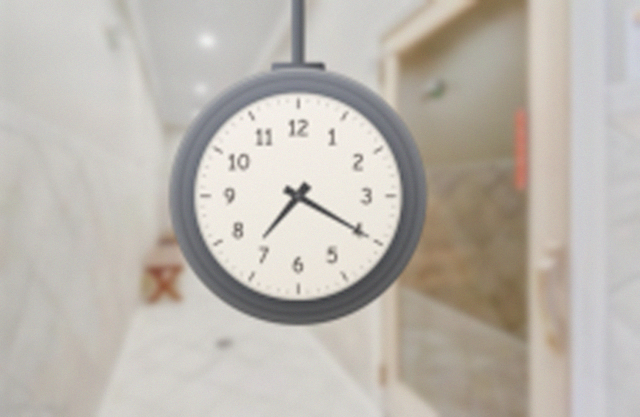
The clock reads **7:20**
